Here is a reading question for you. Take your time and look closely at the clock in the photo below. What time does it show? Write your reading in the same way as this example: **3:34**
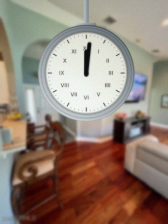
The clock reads **12:01**
